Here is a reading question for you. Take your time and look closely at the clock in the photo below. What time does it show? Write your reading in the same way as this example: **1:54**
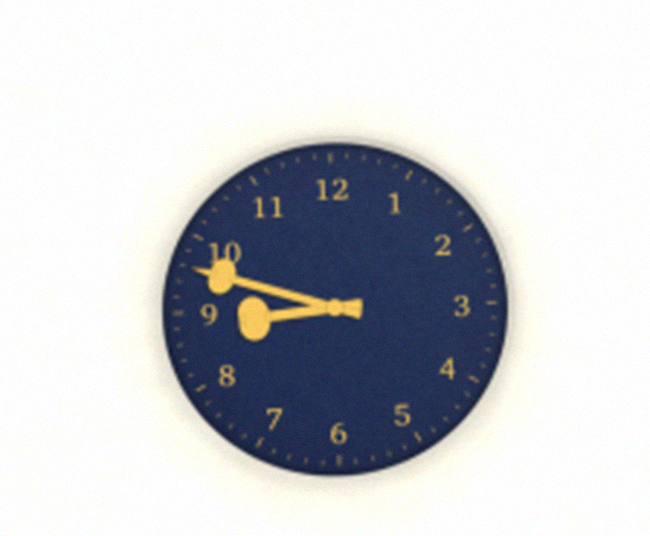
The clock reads **8:48**
